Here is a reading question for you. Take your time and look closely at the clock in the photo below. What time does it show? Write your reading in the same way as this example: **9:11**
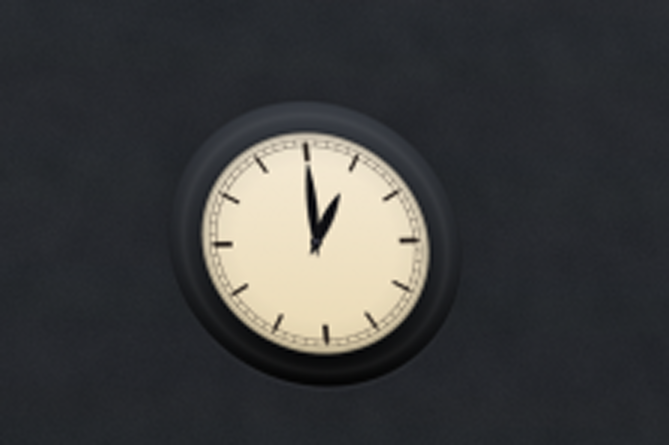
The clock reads **1:00**
